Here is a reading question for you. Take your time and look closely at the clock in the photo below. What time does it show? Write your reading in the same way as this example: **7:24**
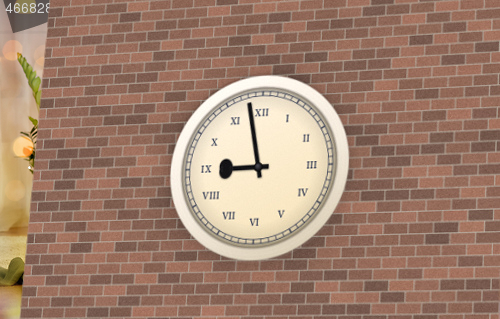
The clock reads **8:58**
